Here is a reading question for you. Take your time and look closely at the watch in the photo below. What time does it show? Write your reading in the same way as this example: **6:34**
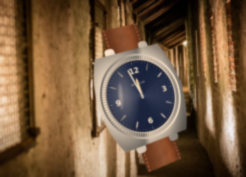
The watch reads **11:58**
